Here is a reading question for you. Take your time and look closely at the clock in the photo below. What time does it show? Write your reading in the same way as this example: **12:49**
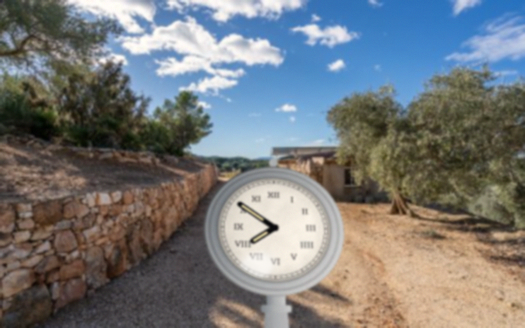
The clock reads **7:51**
